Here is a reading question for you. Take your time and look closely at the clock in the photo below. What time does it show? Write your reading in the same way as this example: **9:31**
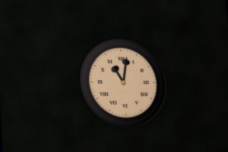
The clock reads **11:02**
